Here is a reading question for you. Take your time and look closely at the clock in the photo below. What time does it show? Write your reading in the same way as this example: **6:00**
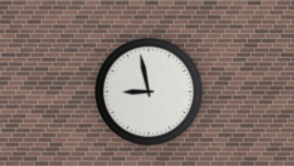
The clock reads **8:58**
